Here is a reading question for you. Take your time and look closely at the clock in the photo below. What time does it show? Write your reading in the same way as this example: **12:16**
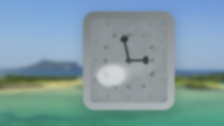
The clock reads **2:58**
